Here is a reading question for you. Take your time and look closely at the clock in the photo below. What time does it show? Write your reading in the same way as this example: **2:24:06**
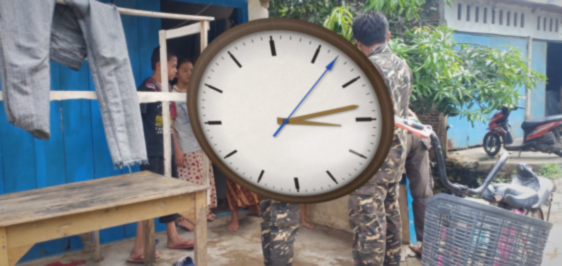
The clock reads **3:13:07**
